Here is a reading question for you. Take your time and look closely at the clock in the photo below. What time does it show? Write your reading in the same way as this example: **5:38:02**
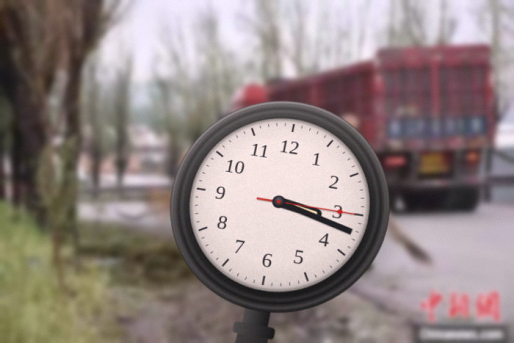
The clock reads **3:17:15**
